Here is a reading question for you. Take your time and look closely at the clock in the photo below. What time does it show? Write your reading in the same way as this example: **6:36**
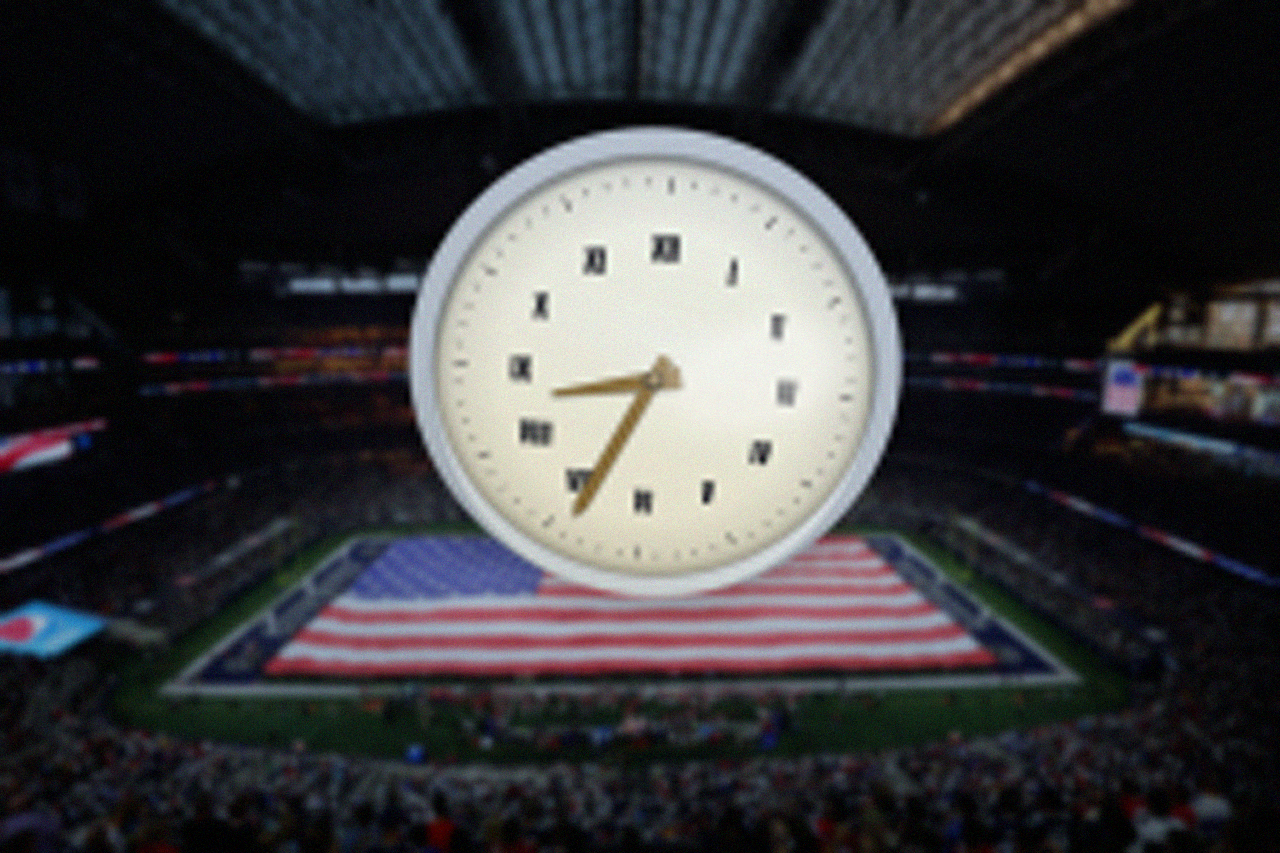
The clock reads **8:34**
